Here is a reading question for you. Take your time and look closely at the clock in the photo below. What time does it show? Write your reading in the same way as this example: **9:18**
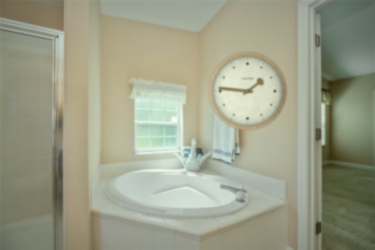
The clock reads **1:46**
